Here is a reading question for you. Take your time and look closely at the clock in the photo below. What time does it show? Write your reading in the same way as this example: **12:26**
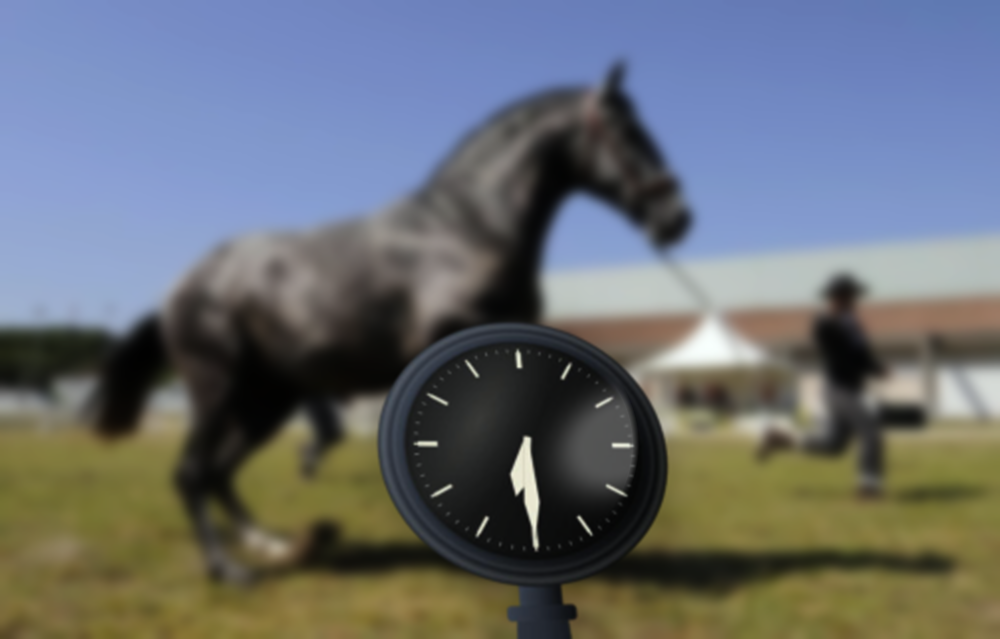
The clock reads **6:30**
